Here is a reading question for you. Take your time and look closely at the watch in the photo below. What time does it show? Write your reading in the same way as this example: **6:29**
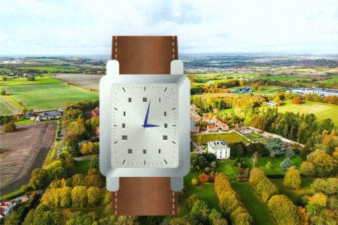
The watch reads **3:02**
